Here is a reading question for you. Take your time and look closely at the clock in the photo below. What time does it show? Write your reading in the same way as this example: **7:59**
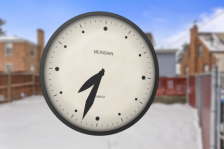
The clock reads **7:33**
